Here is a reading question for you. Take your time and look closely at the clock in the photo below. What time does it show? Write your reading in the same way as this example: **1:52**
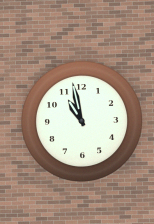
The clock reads **10:58**
